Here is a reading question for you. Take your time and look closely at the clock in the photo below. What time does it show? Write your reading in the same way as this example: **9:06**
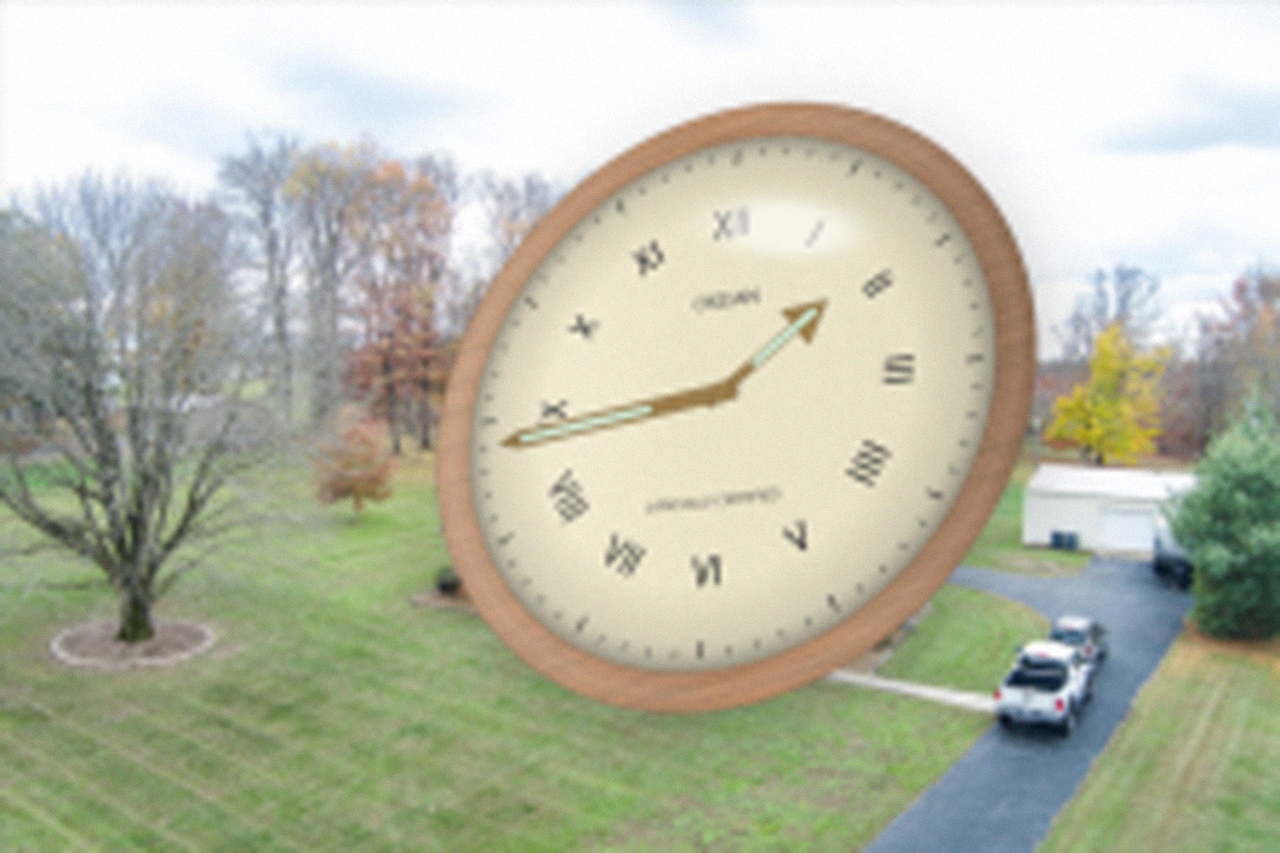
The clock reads **1:44**
